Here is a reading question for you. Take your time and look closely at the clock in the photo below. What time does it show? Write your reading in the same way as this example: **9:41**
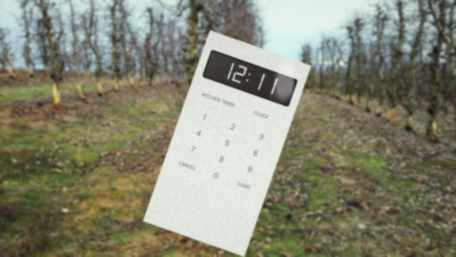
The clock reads **12:11**
